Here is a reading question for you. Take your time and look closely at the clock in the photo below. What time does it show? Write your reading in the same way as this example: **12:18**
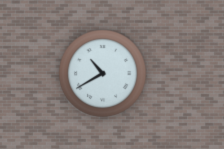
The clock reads **10:40**
